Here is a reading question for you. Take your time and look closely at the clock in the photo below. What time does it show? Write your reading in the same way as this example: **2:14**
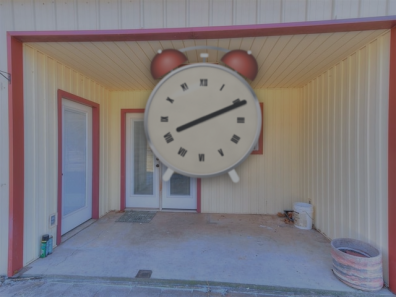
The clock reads **8:11**
